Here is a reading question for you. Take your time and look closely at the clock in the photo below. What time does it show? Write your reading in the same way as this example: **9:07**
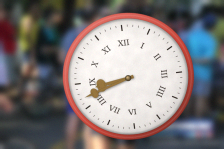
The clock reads **8:42**
